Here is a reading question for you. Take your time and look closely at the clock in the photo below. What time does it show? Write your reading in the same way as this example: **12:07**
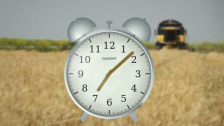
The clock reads **7:08**
